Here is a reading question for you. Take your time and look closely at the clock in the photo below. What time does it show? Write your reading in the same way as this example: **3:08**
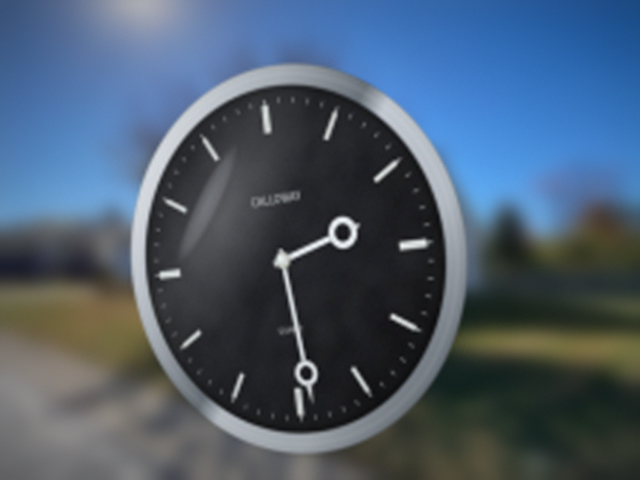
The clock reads **2:29**
